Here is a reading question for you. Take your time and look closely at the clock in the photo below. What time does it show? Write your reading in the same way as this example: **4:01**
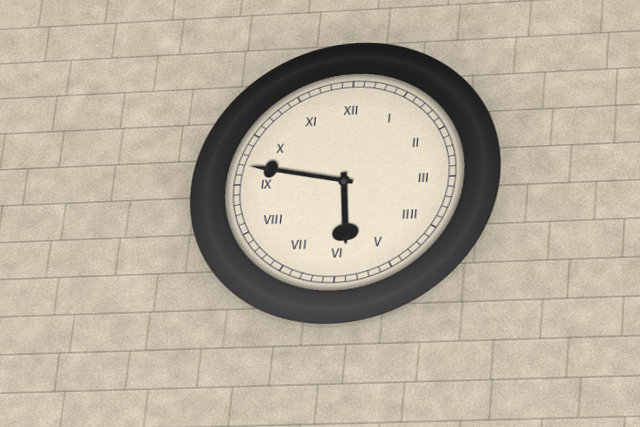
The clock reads **5:47**
